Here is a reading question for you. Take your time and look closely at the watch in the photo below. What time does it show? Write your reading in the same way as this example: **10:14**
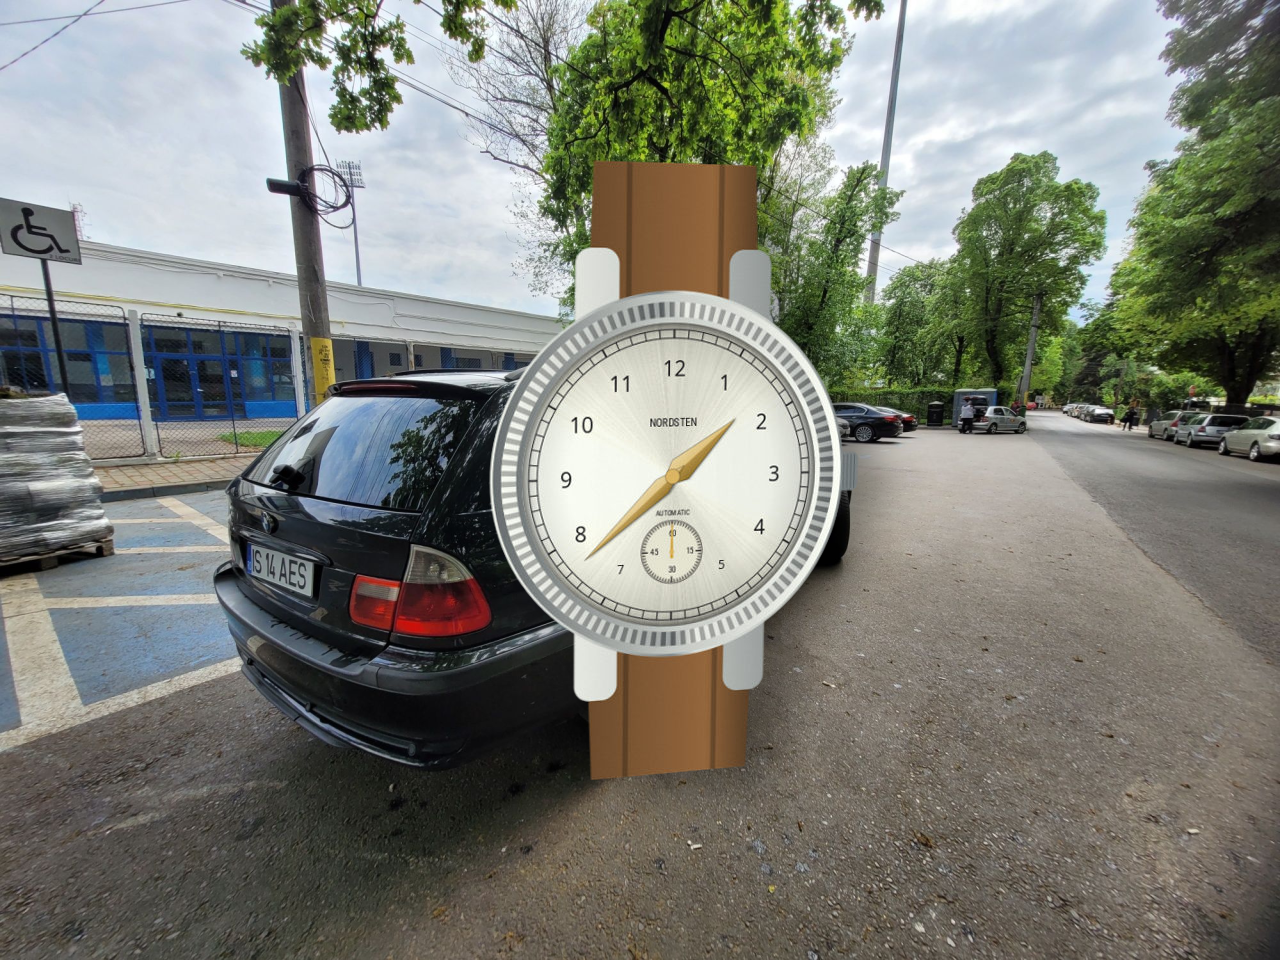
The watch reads **1:38**
